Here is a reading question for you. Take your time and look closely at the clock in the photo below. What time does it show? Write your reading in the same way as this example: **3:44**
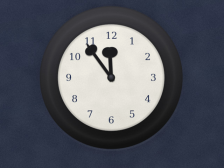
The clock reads **11:54**
